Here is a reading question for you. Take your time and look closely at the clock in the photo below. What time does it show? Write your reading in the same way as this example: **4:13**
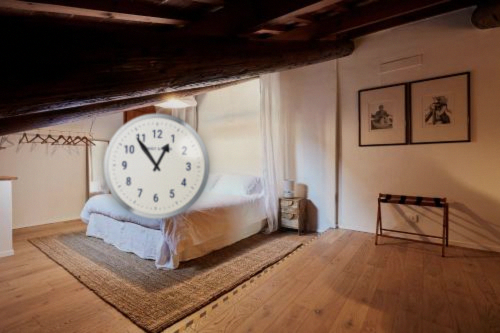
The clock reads **12:54**
